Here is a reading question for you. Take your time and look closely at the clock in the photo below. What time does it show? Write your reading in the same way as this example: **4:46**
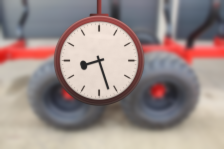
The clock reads **8:27**
